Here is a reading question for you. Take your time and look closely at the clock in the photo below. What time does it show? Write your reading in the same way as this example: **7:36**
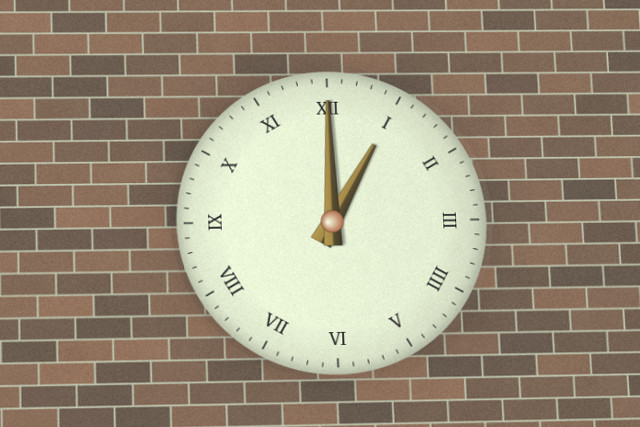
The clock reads **1:00**
